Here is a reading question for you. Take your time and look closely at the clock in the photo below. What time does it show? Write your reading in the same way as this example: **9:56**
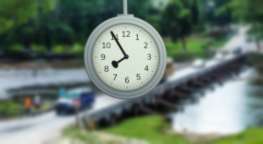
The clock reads **7:55**
